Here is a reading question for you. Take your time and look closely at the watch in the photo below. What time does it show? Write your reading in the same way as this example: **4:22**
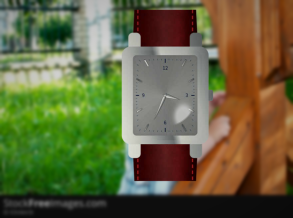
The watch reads **3:34**
